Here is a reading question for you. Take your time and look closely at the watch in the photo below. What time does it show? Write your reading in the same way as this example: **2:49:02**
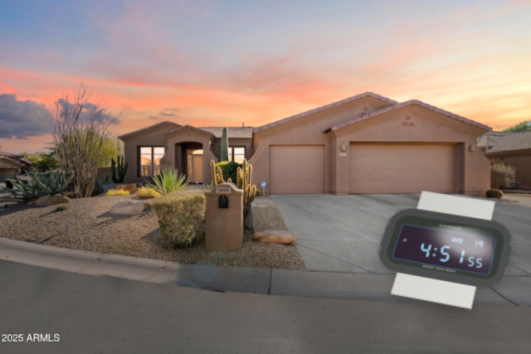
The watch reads **4:51:55**
